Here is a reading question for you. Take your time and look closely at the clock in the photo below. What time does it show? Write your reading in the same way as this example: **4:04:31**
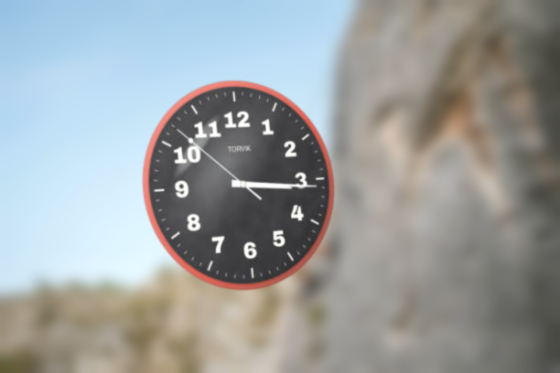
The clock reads **3:15:52**
